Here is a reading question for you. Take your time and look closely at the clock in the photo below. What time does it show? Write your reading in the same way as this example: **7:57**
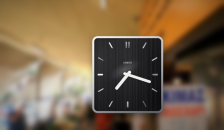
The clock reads **7:18**
